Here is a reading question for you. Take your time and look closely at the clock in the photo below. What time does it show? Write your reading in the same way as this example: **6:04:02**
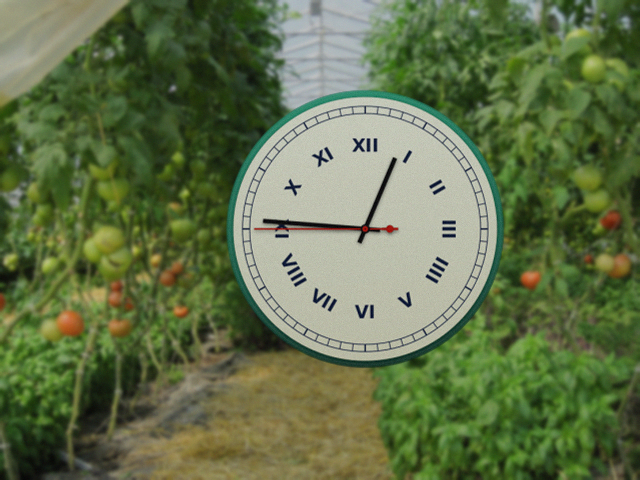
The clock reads **12:45:45**
